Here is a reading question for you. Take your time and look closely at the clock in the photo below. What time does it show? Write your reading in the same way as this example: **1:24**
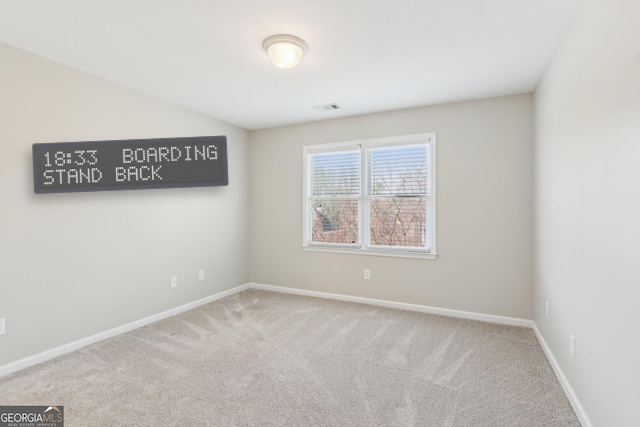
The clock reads **18:33**
